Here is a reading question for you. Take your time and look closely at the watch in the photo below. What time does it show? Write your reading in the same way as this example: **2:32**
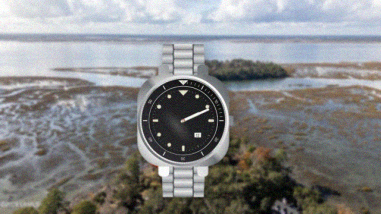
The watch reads **2:11**
